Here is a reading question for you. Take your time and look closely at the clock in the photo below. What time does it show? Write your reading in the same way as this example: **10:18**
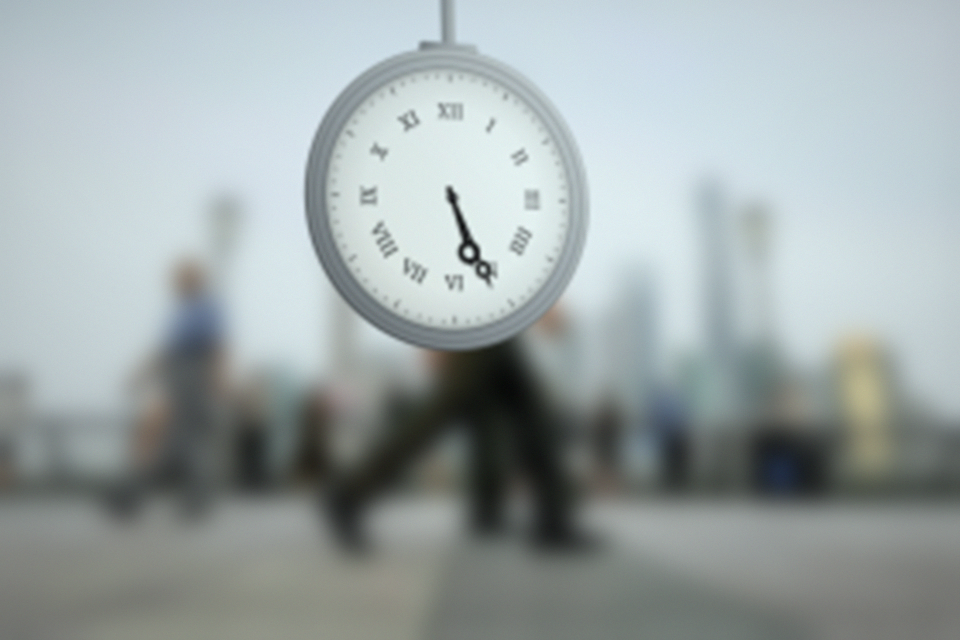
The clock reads **5:26**
